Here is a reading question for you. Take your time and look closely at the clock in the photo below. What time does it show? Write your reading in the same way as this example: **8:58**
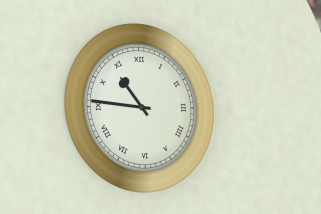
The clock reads **10:46**
